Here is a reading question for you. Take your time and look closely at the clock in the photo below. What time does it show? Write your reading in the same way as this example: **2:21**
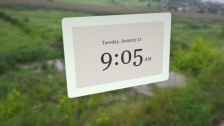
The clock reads **9:05**
